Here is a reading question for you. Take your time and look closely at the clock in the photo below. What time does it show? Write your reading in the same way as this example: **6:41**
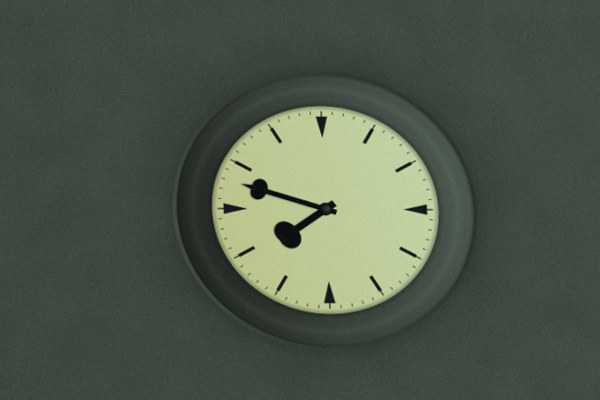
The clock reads **7:48**
